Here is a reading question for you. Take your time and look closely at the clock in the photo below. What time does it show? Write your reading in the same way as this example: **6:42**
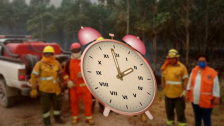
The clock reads **1:59**
